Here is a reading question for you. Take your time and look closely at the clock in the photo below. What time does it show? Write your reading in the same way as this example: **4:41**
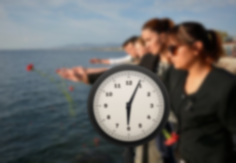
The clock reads **6:04**
